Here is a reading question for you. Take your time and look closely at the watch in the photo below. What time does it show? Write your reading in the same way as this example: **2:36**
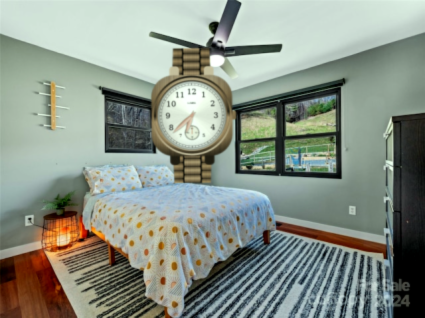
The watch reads **6:38**
